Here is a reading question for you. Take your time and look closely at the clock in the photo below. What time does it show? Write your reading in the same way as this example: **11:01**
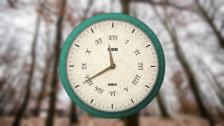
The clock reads **11:40**
